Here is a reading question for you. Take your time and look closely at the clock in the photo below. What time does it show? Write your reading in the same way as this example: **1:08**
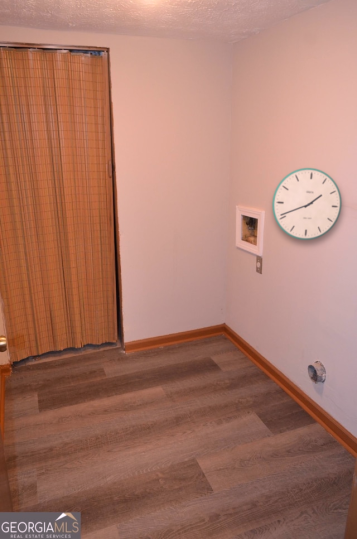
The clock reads **1:41**
